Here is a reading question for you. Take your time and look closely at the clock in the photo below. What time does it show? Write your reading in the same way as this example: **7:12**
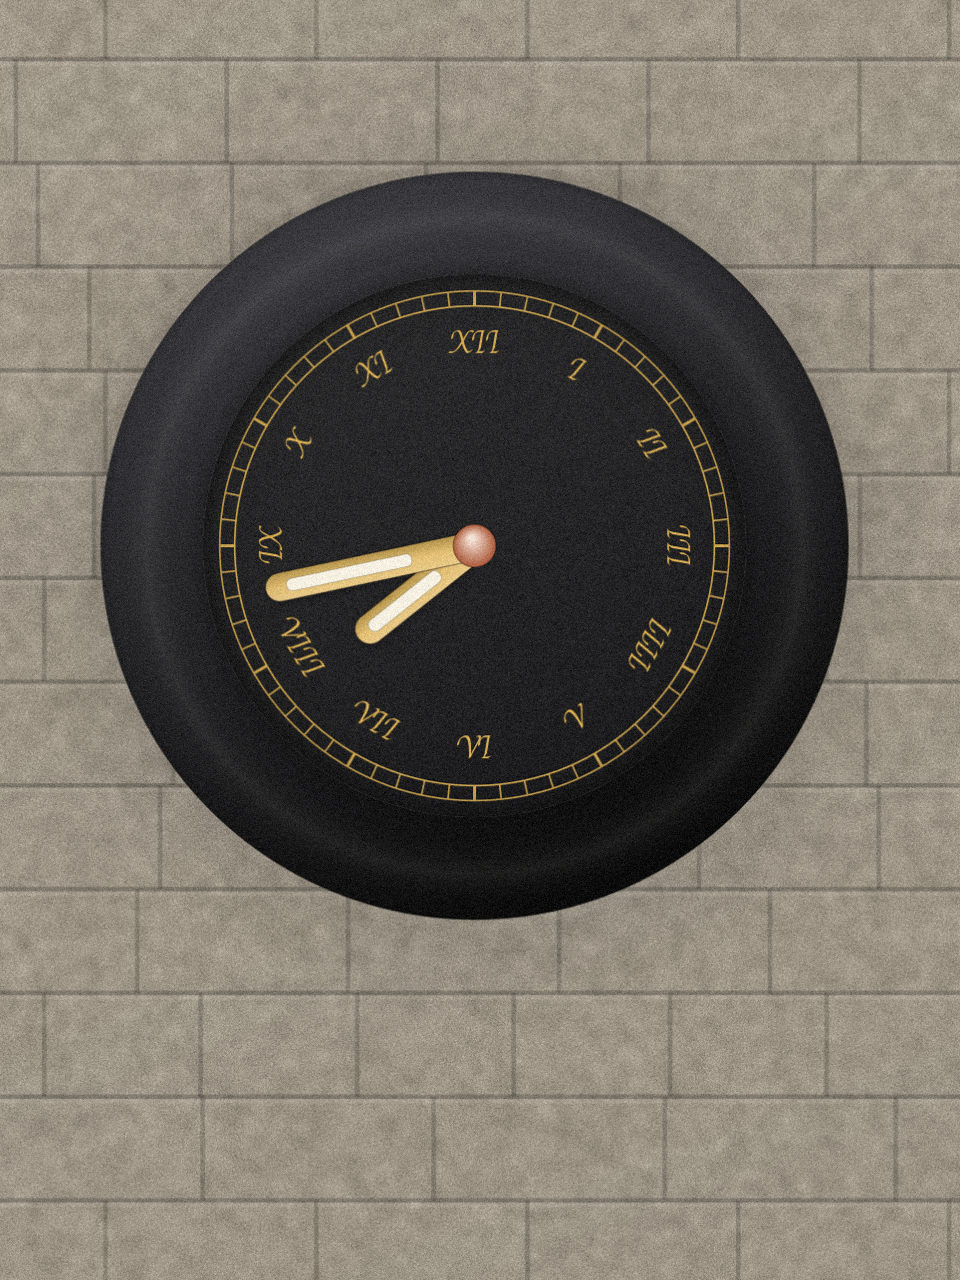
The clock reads **7:43**
